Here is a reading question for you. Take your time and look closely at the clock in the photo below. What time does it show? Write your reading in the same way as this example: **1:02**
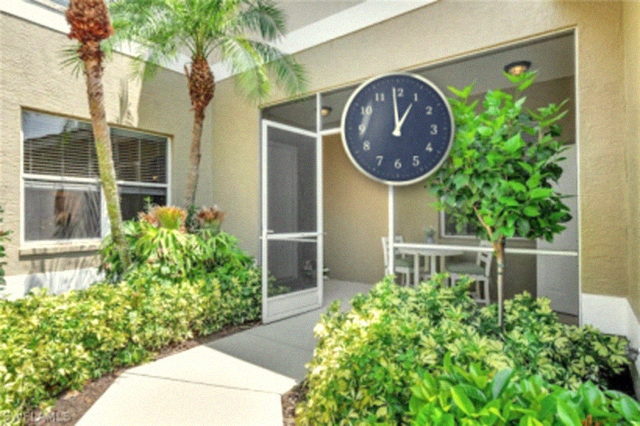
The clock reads **12:59**
